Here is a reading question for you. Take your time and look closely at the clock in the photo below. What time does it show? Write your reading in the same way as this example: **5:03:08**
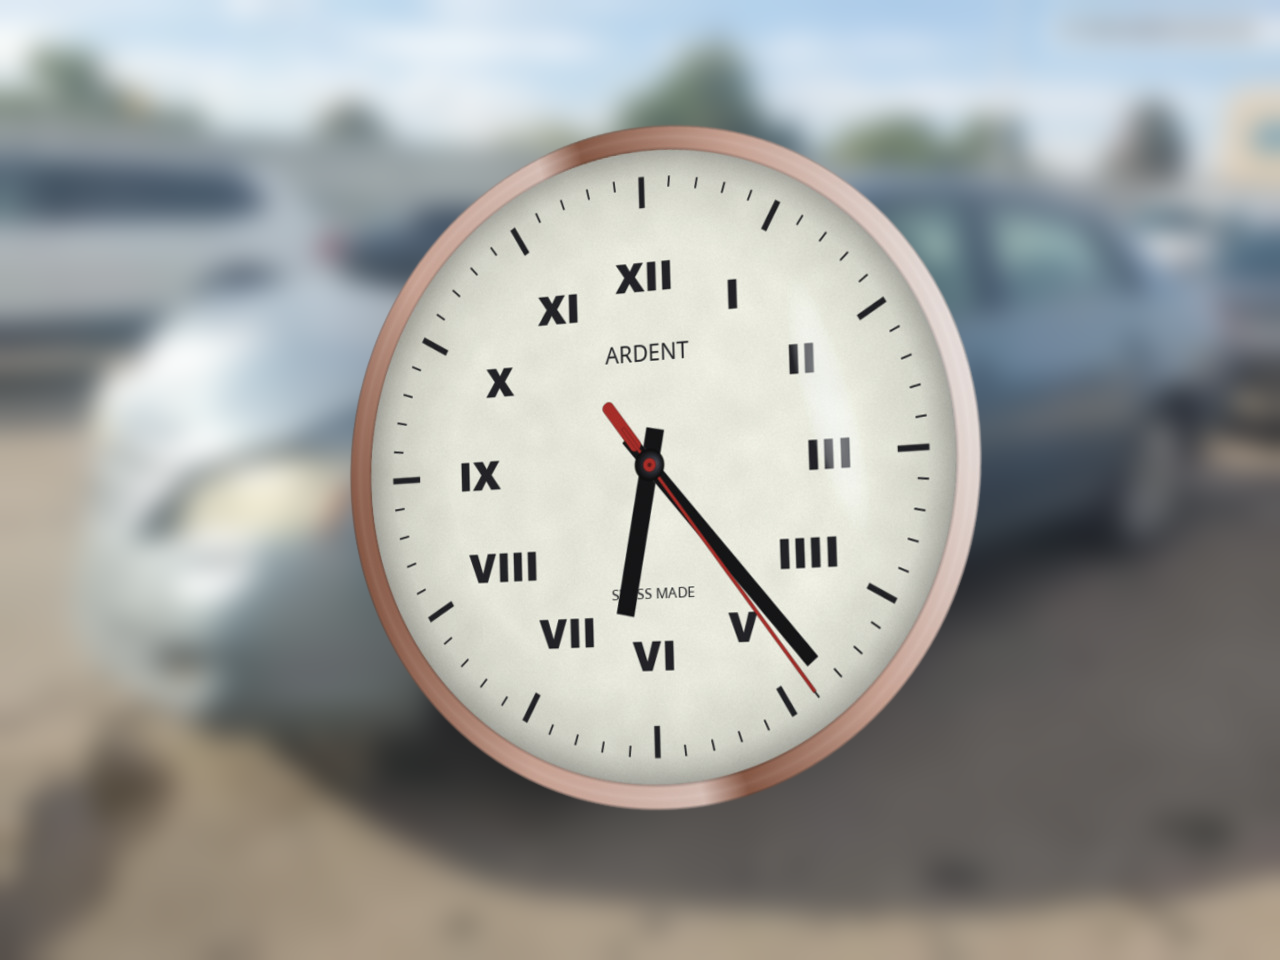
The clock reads **6:23:24**
